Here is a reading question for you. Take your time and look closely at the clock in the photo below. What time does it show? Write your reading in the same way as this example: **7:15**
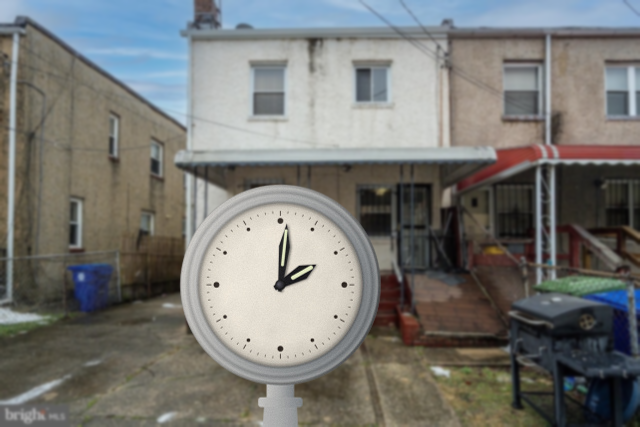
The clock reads **2:01**
